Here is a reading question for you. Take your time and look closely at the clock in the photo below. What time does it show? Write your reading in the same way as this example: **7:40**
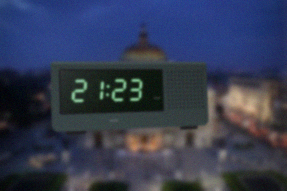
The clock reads **21:23**
